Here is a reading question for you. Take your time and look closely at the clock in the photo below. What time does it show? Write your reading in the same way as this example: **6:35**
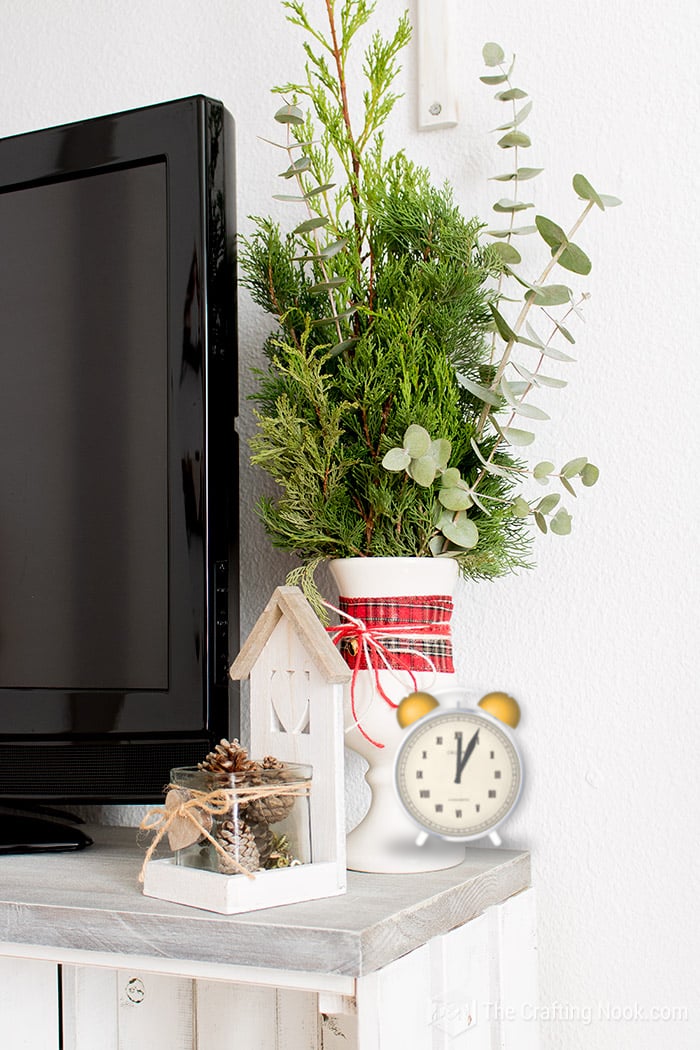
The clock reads **12:04**
